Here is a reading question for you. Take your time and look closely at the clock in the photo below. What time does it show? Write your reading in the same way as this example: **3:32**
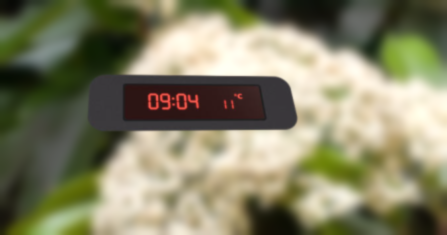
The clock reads **9:04**
